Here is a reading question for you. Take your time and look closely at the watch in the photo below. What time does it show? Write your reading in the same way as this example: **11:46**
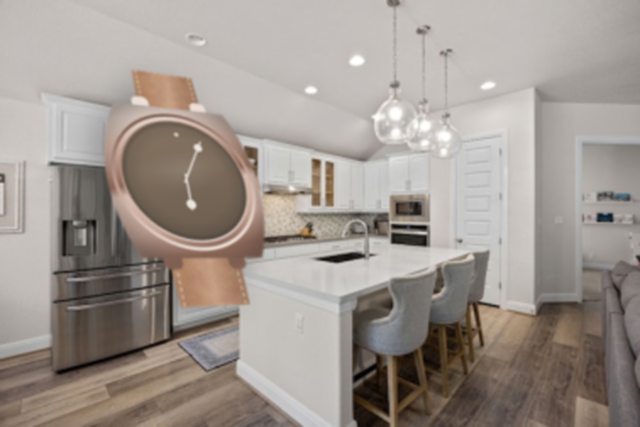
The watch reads **6:05**
